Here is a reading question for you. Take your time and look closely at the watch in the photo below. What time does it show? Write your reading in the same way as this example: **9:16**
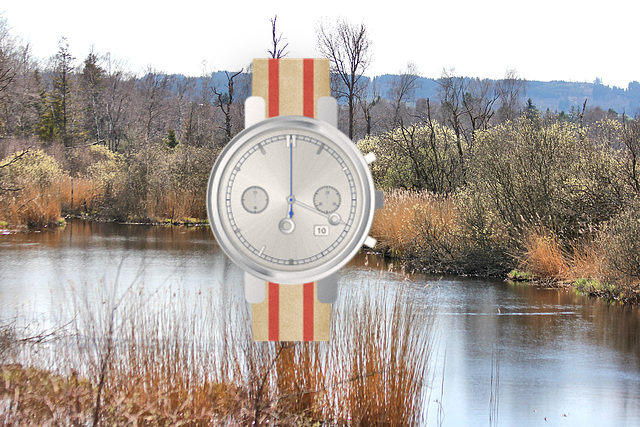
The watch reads **6:19**
